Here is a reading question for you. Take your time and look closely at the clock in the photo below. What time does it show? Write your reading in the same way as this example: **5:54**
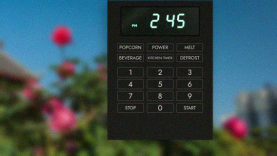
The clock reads **2:45**
